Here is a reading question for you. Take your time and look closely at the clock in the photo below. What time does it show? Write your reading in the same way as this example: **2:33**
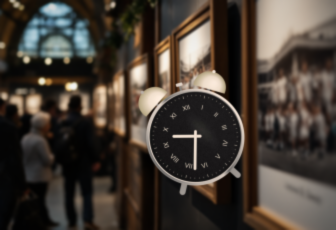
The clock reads **9:33**
